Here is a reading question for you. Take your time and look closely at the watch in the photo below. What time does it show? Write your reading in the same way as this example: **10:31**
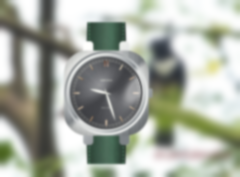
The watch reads **9:27**
